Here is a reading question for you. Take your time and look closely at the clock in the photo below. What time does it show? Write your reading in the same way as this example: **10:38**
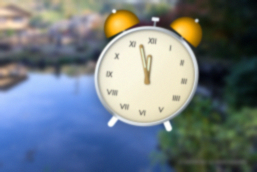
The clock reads **11:57**
